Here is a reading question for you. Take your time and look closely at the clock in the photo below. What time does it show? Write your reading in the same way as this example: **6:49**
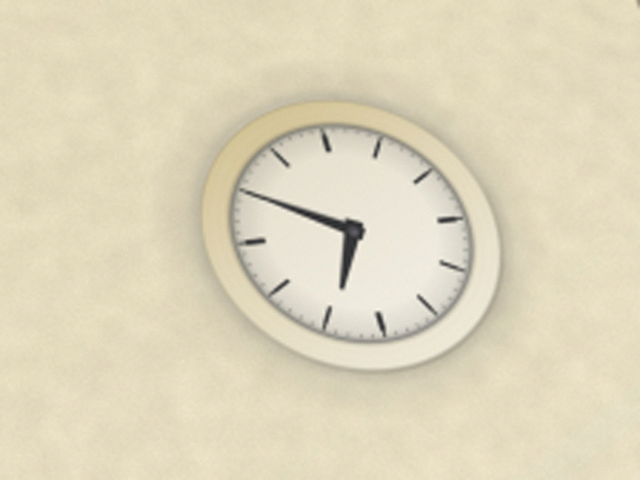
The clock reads **6:50**
